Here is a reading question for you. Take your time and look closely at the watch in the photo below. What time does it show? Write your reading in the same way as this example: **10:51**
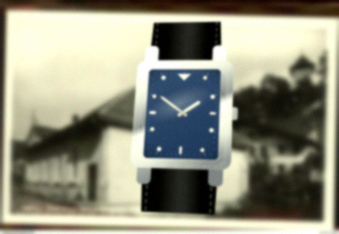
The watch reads **1:51**
